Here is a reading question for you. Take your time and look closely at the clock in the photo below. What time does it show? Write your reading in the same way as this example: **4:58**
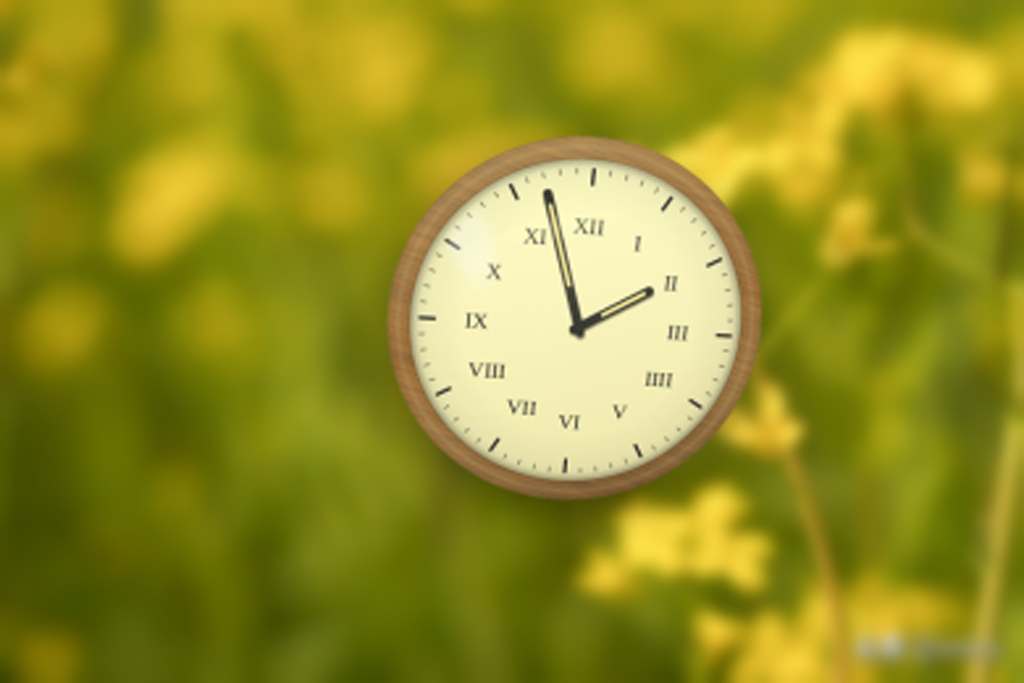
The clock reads **1:57**
